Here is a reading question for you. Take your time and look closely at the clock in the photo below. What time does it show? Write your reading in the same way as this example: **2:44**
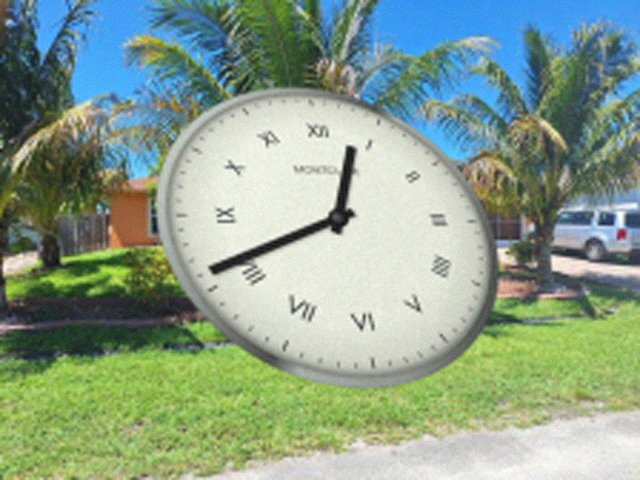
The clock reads **12:41**
